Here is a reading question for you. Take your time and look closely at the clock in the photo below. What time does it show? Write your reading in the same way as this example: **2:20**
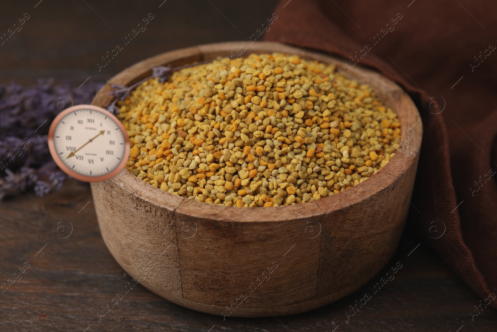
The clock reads **1:38**
